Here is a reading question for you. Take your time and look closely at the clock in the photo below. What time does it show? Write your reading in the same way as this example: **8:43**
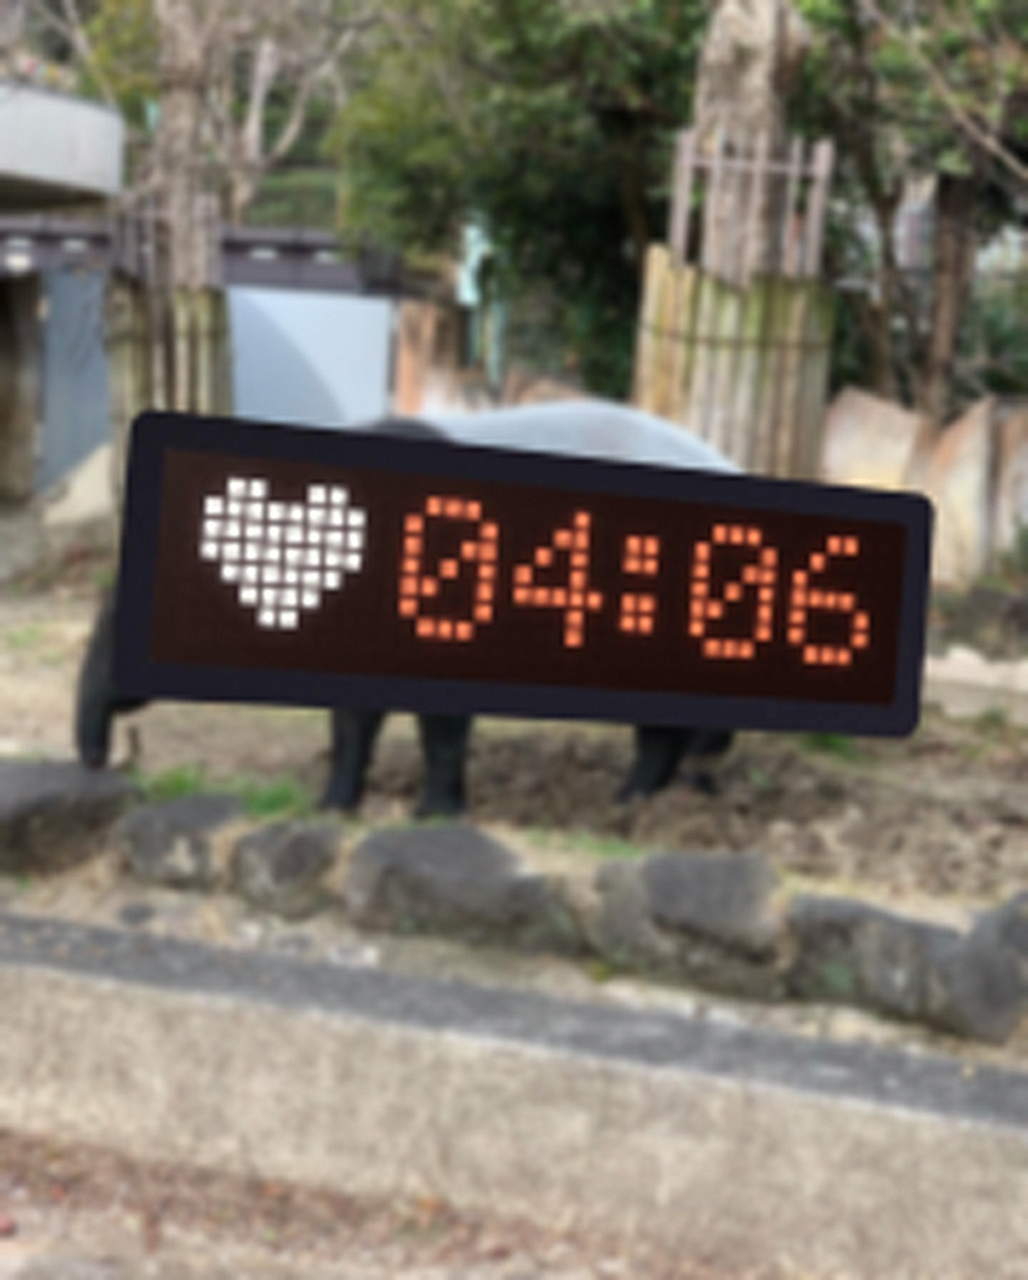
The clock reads **4:06**
